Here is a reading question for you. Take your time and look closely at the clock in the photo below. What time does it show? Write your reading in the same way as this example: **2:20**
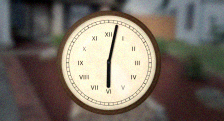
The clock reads **6:02**
